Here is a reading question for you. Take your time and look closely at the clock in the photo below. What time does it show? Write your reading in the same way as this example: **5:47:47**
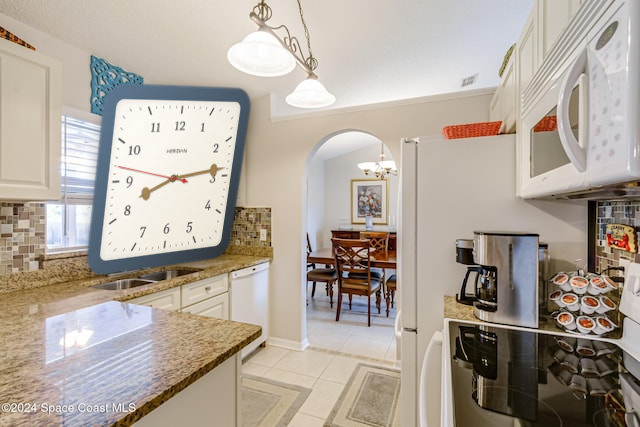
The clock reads **8:13:47**
